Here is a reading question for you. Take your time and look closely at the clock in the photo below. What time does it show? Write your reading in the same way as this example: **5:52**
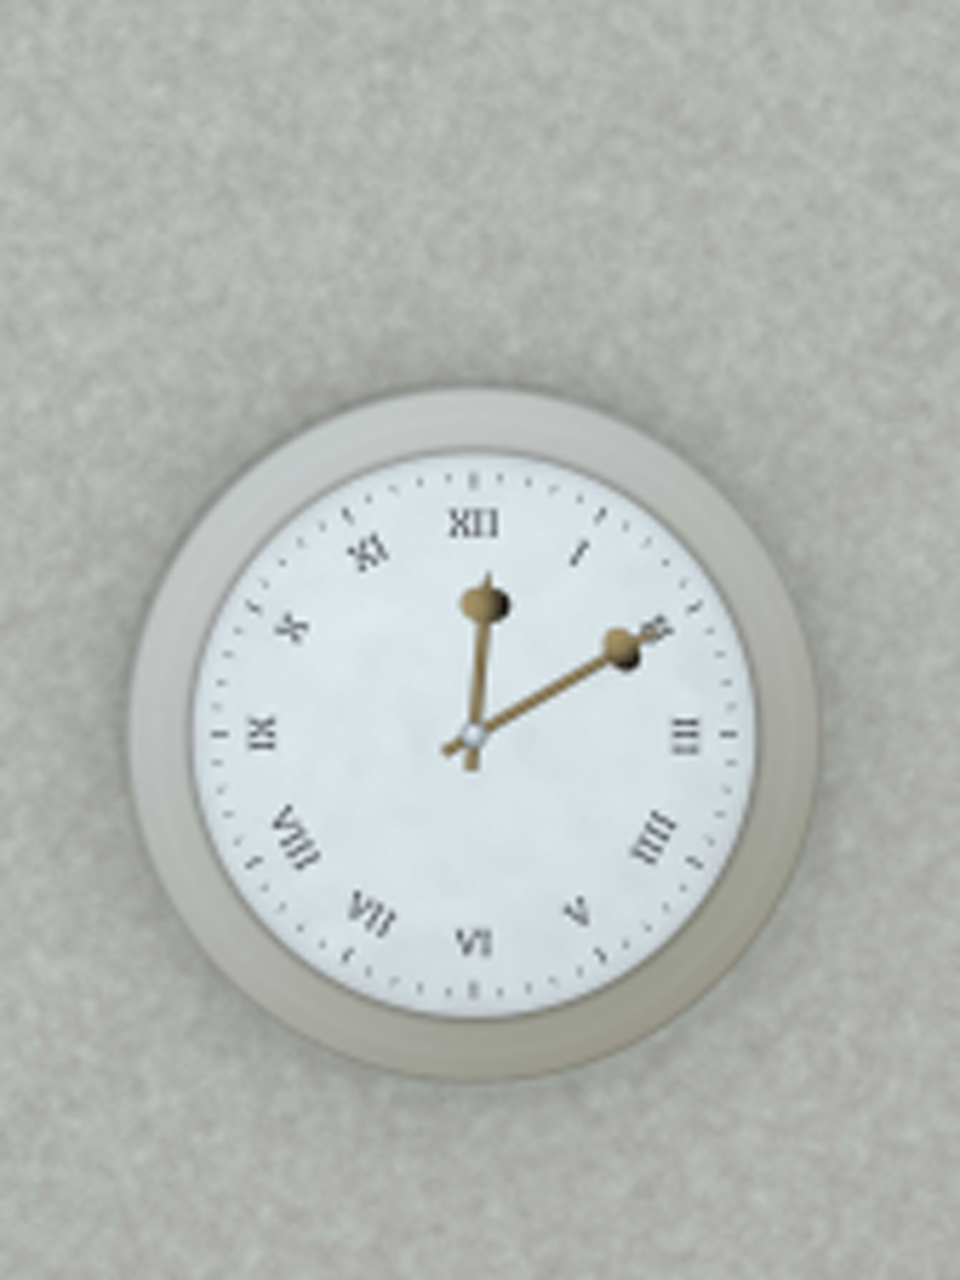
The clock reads **12:10**
